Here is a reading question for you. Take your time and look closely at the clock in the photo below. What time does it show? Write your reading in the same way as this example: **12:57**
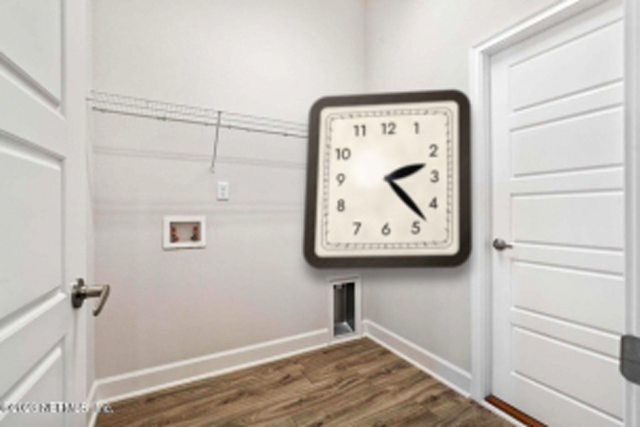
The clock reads **2:23**
